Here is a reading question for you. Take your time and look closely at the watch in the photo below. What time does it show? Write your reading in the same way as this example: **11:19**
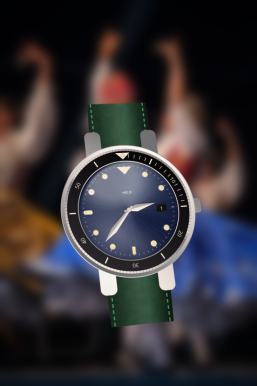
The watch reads **2:37**
